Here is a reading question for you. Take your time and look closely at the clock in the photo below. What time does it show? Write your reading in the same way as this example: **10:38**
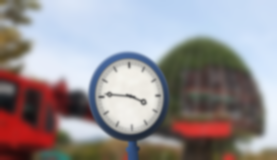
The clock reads **3:46**
